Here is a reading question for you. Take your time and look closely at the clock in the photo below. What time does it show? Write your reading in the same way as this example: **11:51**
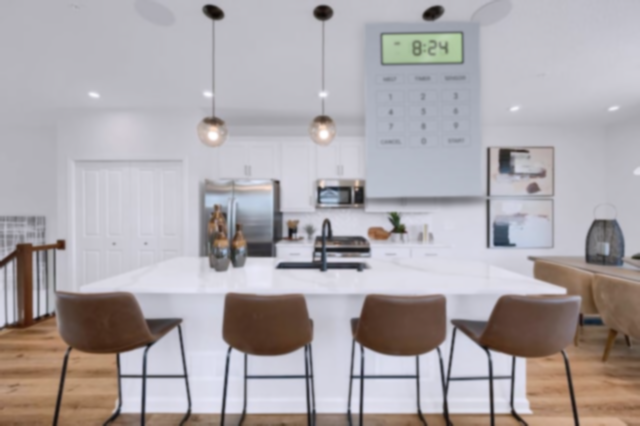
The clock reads **8:24**
